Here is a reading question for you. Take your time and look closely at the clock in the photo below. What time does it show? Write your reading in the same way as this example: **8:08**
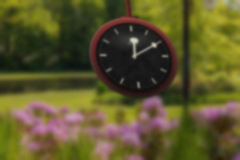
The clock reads **12:10**
